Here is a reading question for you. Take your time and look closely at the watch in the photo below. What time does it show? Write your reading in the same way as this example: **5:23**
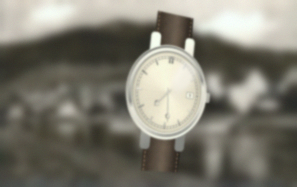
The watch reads **7:29**
